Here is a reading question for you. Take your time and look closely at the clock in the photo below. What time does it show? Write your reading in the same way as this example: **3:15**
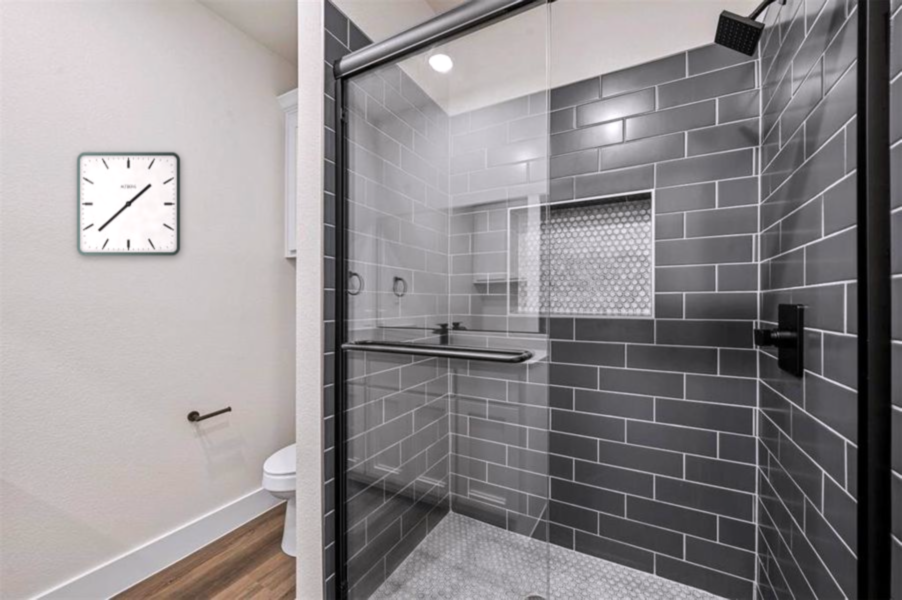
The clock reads **1:38**
